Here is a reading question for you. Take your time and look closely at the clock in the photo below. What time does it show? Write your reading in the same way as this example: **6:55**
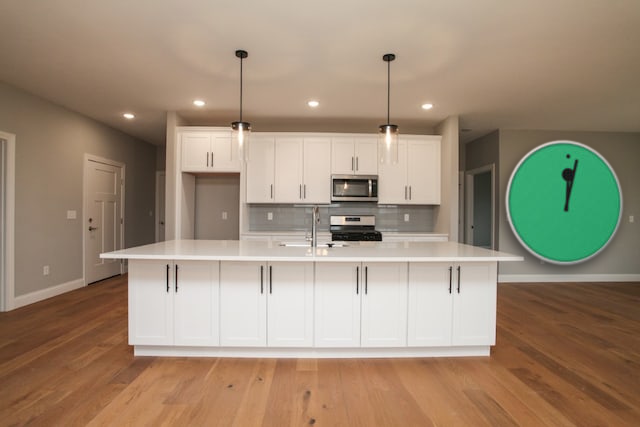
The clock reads **12:02**
